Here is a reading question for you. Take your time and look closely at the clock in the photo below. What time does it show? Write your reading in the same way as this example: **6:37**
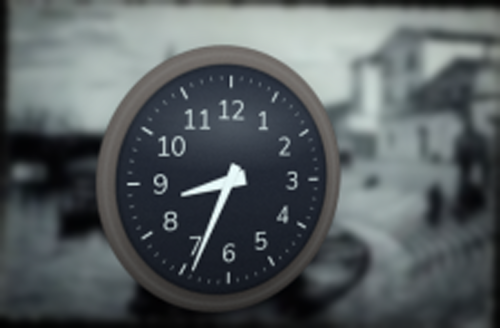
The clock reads **8:34**
